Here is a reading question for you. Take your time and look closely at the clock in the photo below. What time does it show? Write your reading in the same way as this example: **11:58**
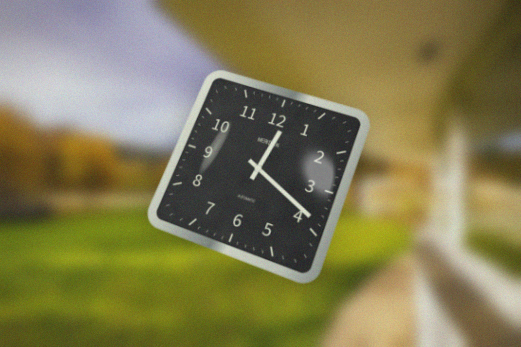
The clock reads **12:19**
